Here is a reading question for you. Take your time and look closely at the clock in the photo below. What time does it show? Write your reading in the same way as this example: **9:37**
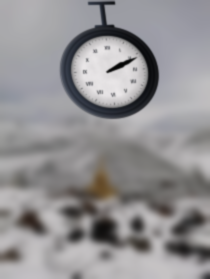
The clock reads **2:11**
